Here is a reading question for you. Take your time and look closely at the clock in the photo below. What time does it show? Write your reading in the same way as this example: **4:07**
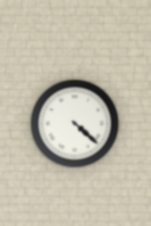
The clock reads **4:22**
